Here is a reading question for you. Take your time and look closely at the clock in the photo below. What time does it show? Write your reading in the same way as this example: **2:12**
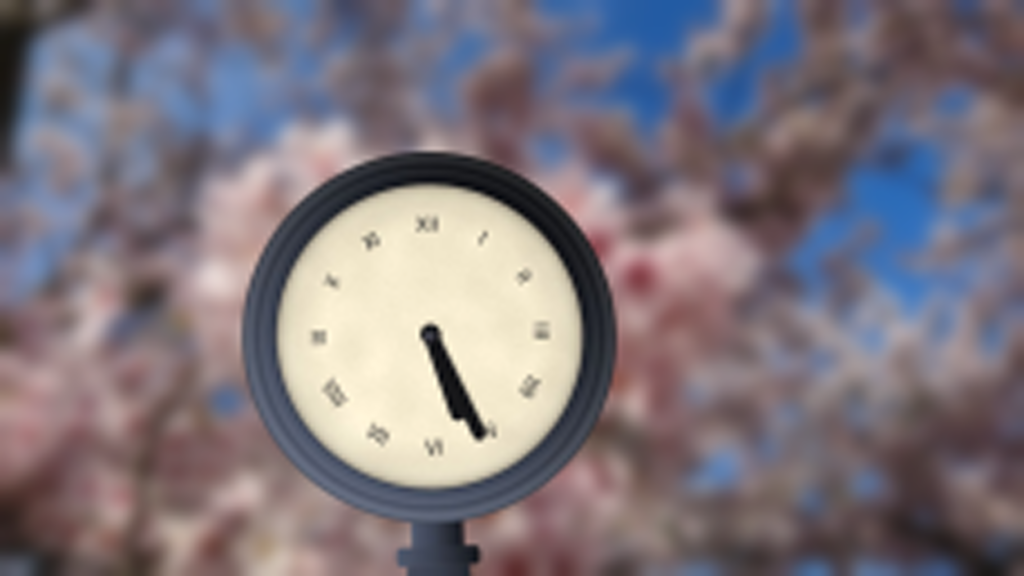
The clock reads **5:26**
